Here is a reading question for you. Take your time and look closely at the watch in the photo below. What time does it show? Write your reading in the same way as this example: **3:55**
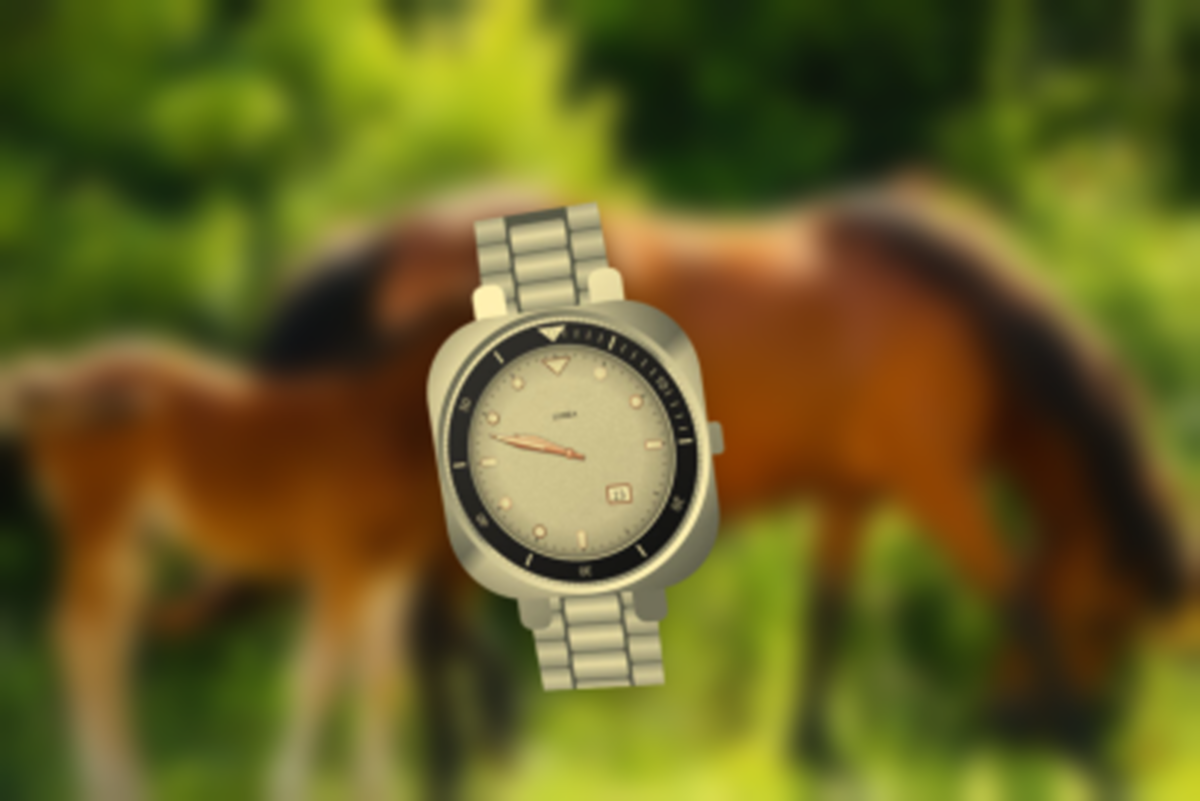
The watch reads **9:48**
